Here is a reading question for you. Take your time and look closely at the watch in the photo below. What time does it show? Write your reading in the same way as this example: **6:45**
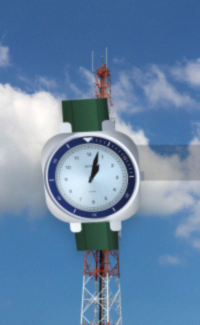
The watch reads **1:03**
